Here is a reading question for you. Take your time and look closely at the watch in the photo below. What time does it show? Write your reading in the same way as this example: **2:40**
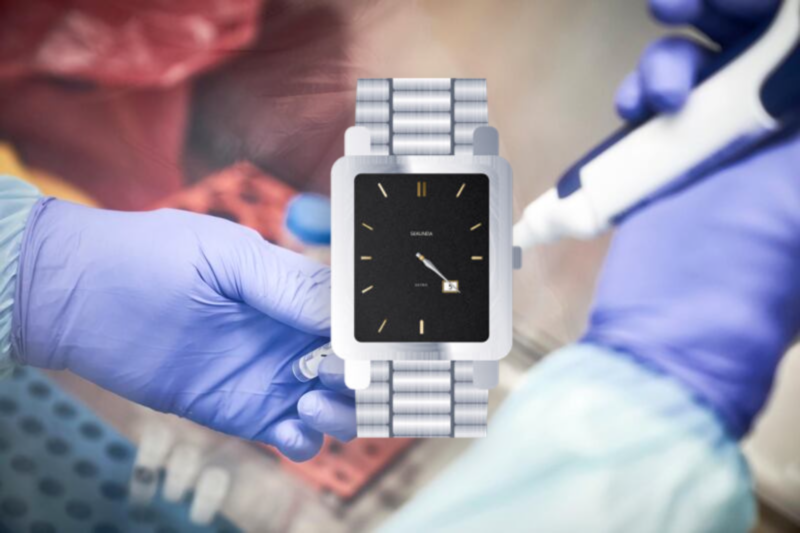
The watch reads **4:22**
